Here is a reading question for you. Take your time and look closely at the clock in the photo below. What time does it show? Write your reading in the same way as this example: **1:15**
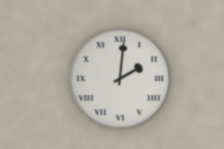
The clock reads **2:01**
